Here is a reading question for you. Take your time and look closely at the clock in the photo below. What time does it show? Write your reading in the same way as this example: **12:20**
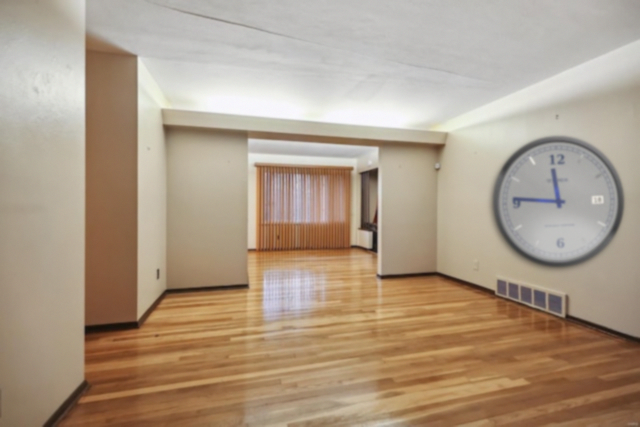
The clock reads **11:46**
